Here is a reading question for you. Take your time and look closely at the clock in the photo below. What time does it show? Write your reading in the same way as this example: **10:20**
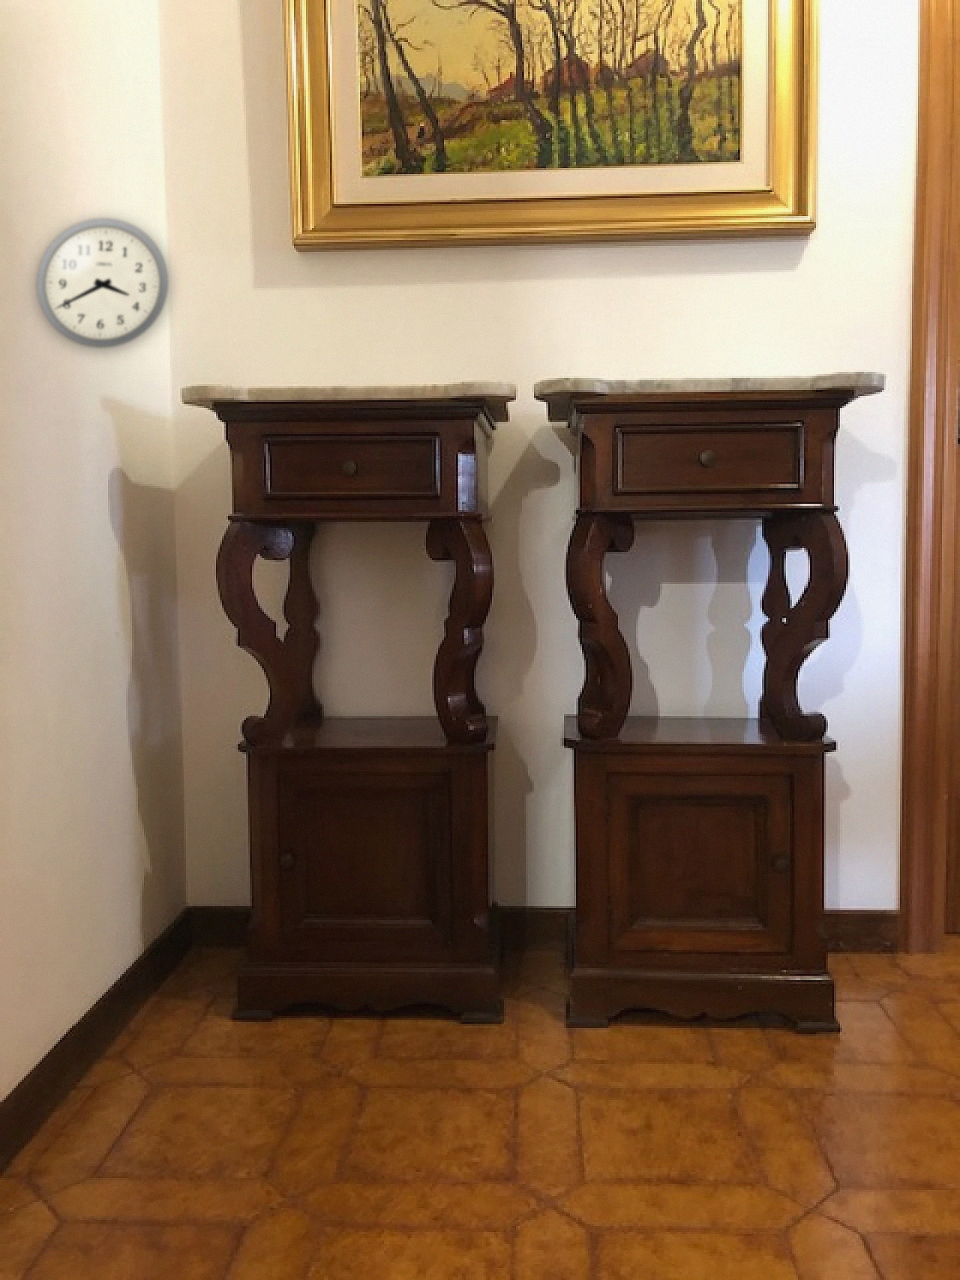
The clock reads **3:40**
